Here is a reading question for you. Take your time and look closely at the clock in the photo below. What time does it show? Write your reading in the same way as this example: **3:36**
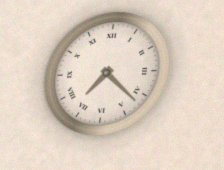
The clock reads **7:22**
